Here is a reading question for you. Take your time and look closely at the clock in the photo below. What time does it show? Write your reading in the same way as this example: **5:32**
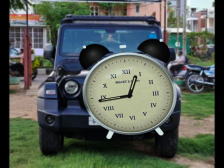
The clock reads **12:44**
